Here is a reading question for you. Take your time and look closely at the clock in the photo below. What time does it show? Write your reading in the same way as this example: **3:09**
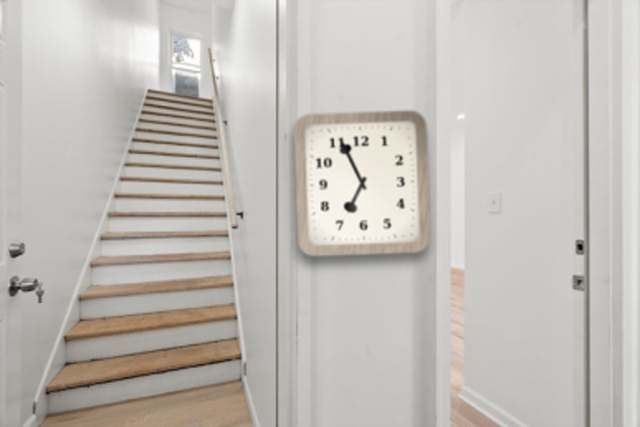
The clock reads **6:56**
